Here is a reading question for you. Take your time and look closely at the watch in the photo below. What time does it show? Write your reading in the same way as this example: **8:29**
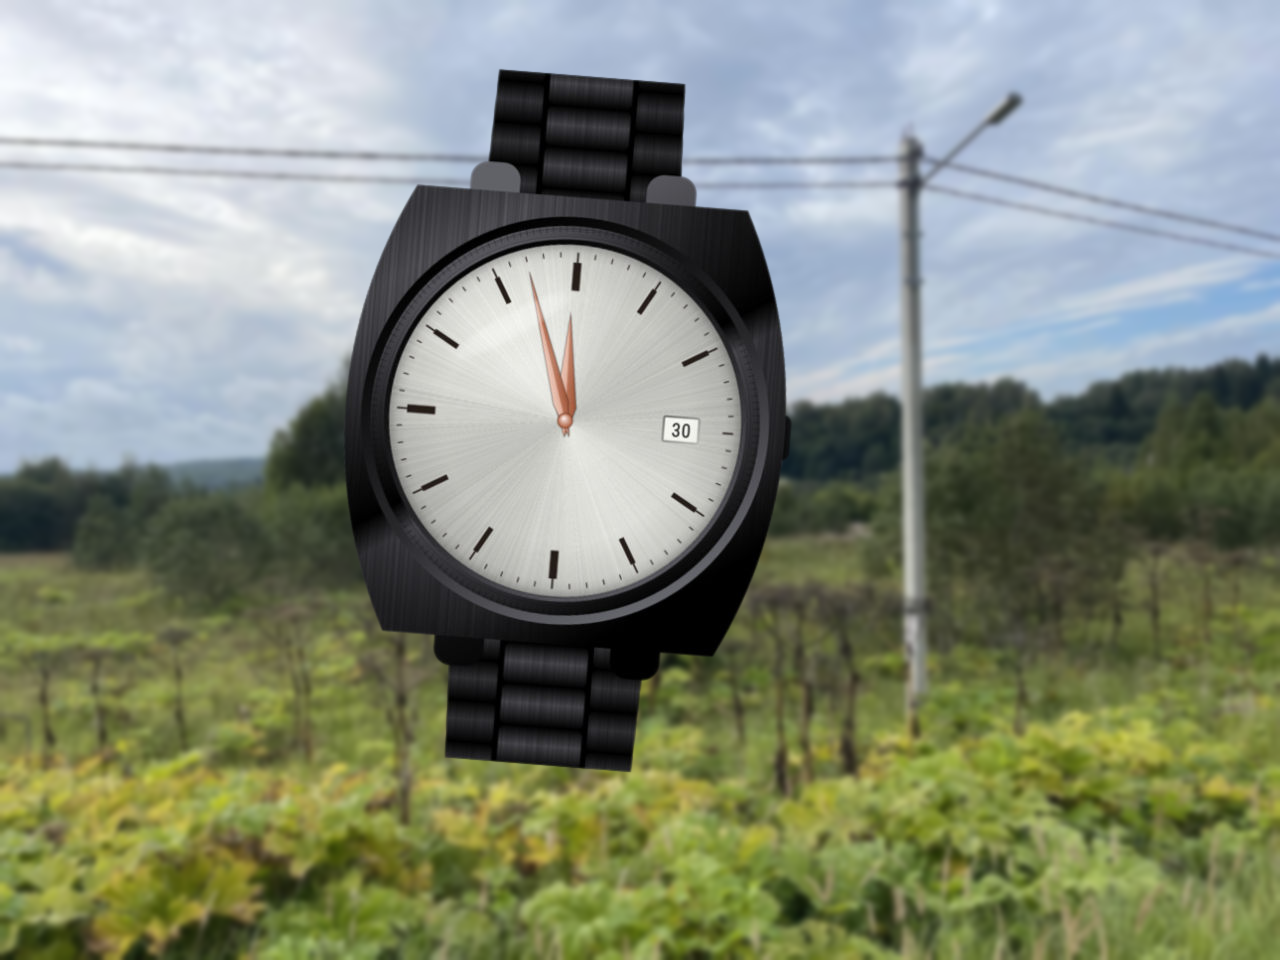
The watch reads **11:57**
